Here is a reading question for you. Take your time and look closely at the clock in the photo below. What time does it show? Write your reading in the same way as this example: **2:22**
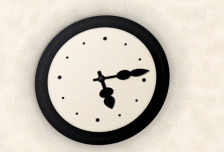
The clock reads **5:13**
